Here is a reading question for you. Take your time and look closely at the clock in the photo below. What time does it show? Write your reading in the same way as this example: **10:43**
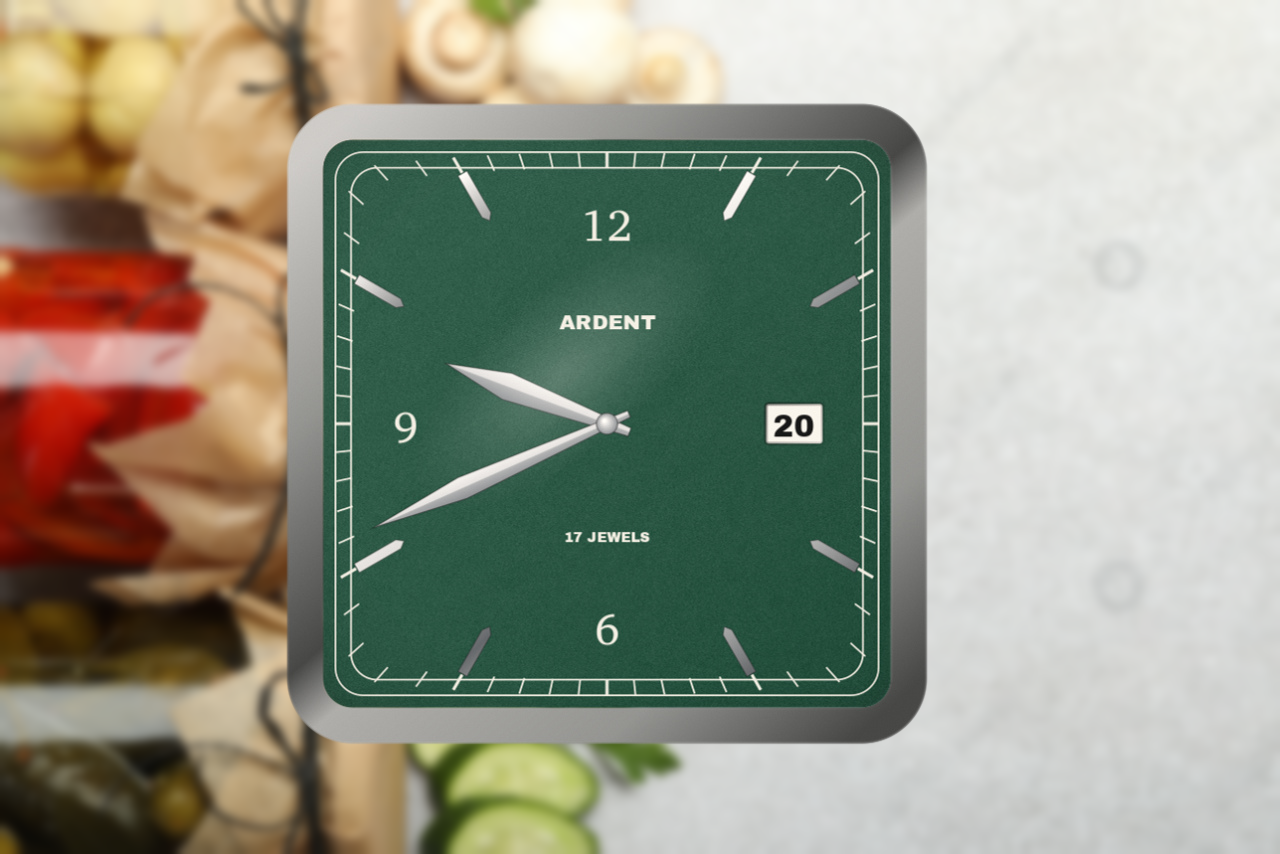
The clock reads **9:41**
